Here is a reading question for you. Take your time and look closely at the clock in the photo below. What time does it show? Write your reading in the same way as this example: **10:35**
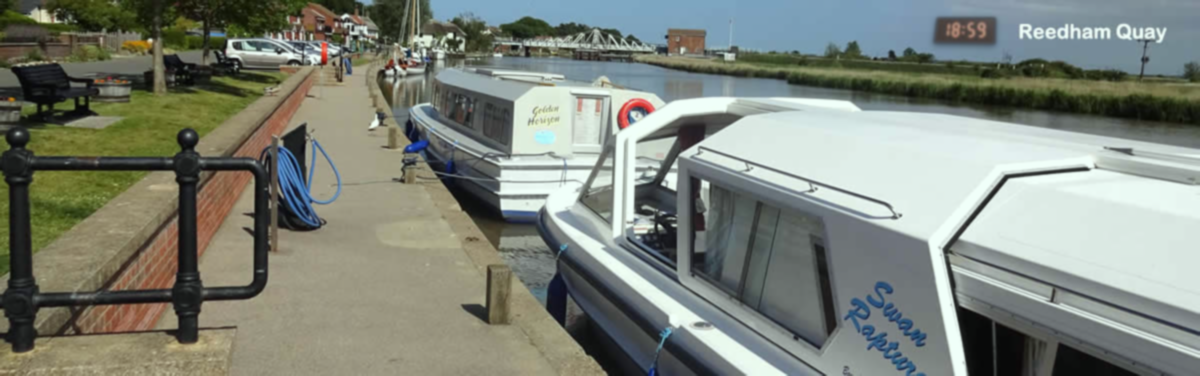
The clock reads **18:59**
